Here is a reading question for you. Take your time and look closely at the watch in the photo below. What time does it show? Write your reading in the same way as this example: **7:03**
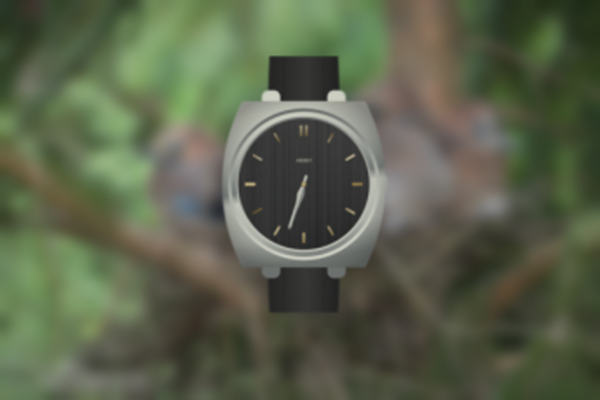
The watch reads **6:33**
